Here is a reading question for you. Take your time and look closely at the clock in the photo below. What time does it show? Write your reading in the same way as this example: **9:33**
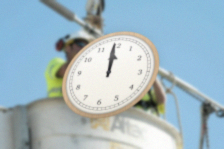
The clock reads **11:59**
